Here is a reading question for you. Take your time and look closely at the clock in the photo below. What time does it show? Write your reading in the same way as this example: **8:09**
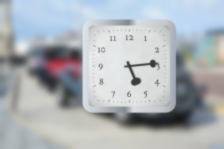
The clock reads **5:14**
